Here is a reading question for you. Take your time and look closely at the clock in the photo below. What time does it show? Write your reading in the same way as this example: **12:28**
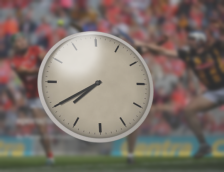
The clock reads **7:40**
